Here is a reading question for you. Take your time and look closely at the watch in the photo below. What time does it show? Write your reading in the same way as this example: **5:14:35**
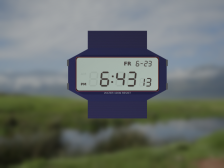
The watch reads **6:43:13**
